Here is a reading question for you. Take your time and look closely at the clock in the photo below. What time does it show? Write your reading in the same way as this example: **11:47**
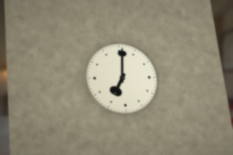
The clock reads **7:01**
